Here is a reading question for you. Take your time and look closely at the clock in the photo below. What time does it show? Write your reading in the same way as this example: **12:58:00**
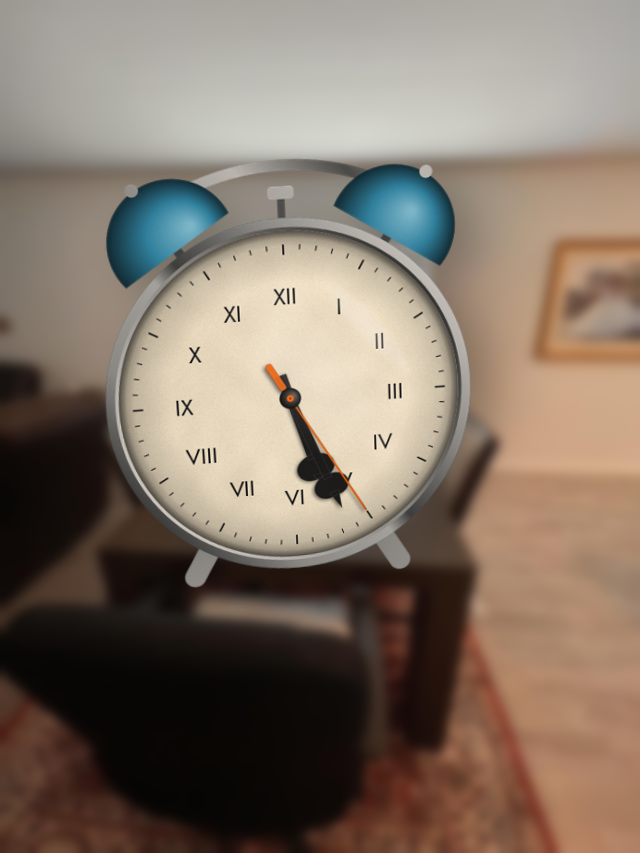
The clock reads **5:26:25**
